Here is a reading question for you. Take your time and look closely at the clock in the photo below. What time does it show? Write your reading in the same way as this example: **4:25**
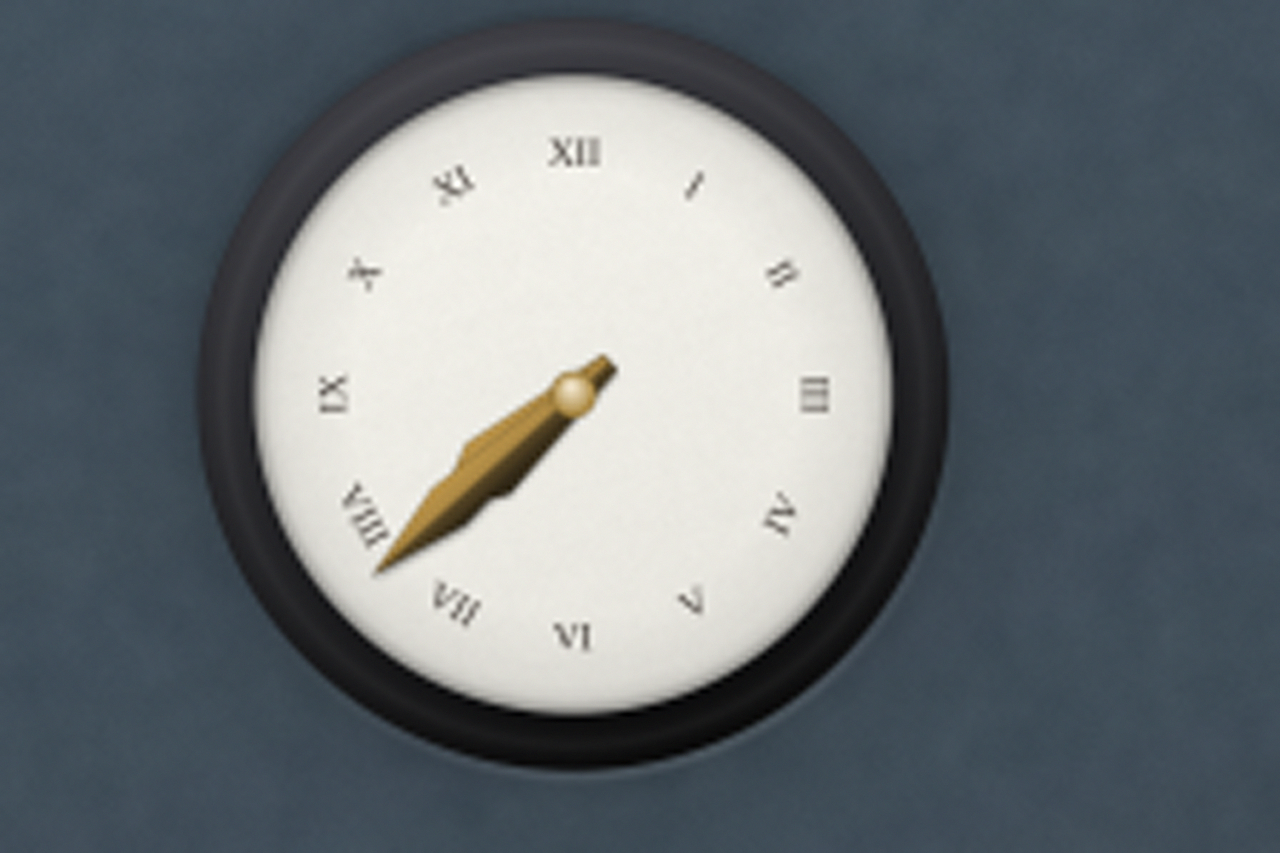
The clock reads **7:38**
